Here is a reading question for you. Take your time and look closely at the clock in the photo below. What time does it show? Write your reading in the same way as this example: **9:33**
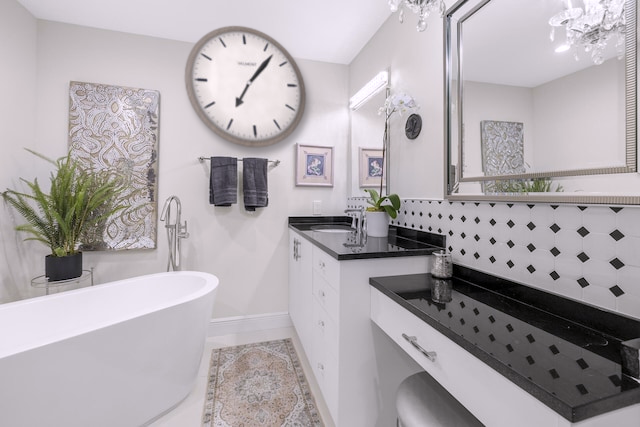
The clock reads **7:07**
